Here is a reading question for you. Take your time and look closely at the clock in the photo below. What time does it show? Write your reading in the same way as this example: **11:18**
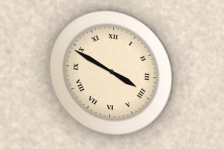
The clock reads **3:49**
